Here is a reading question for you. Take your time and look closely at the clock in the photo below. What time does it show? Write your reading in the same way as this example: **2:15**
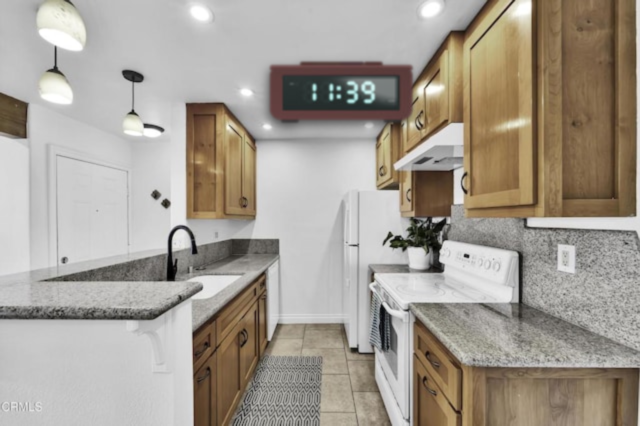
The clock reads **11:39**
